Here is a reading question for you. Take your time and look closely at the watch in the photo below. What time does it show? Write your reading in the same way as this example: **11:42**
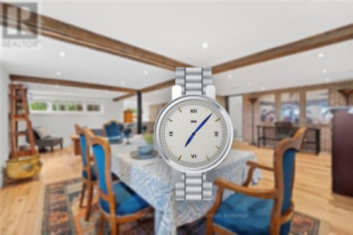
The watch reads **7:07**
